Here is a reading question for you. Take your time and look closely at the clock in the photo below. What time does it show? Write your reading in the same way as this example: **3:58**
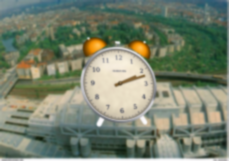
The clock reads **2:12**
